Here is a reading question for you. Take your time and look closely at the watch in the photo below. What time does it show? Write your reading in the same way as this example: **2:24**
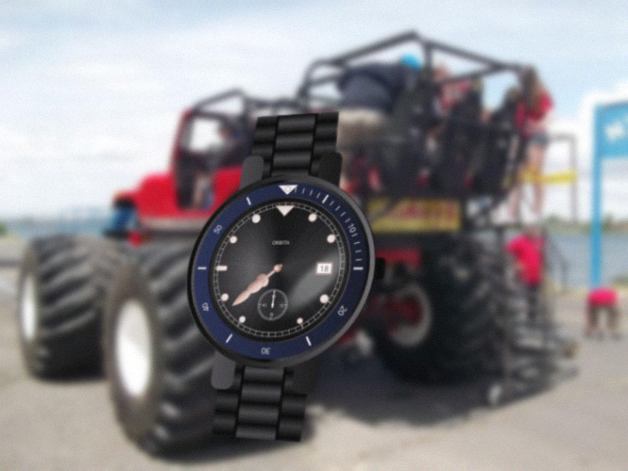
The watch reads **7:38**
